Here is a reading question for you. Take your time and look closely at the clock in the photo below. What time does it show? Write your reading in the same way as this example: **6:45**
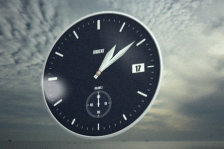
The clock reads **1:09**
